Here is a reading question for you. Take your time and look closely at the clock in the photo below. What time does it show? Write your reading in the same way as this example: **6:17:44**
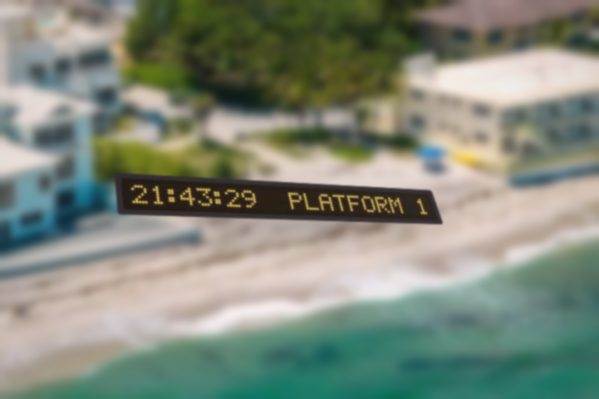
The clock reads **21:43:29**
